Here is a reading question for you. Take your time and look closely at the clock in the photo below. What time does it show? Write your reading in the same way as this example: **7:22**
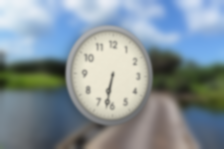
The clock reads **6:32**
